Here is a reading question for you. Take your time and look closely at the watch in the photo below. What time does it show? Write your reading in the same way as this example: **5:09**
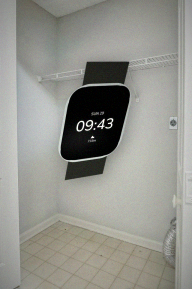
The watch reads **9:43**
